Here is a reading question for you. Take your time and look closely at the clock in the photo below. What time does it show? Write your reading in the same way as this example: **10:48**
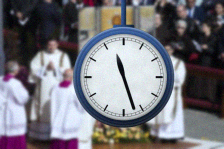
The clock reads **11:27**
